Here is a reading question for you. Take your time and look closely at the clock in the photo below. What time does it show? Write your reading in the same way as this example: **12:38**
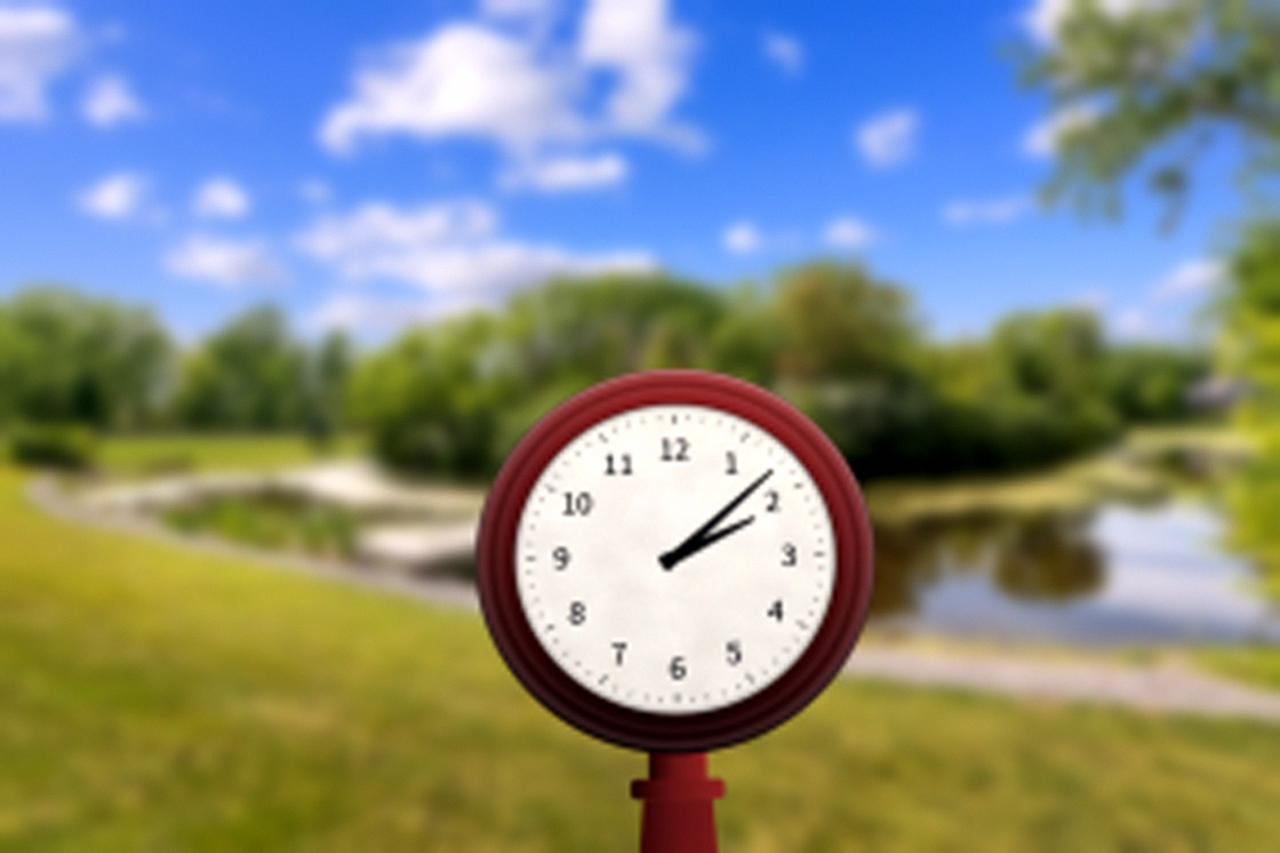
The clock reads **2:08**
